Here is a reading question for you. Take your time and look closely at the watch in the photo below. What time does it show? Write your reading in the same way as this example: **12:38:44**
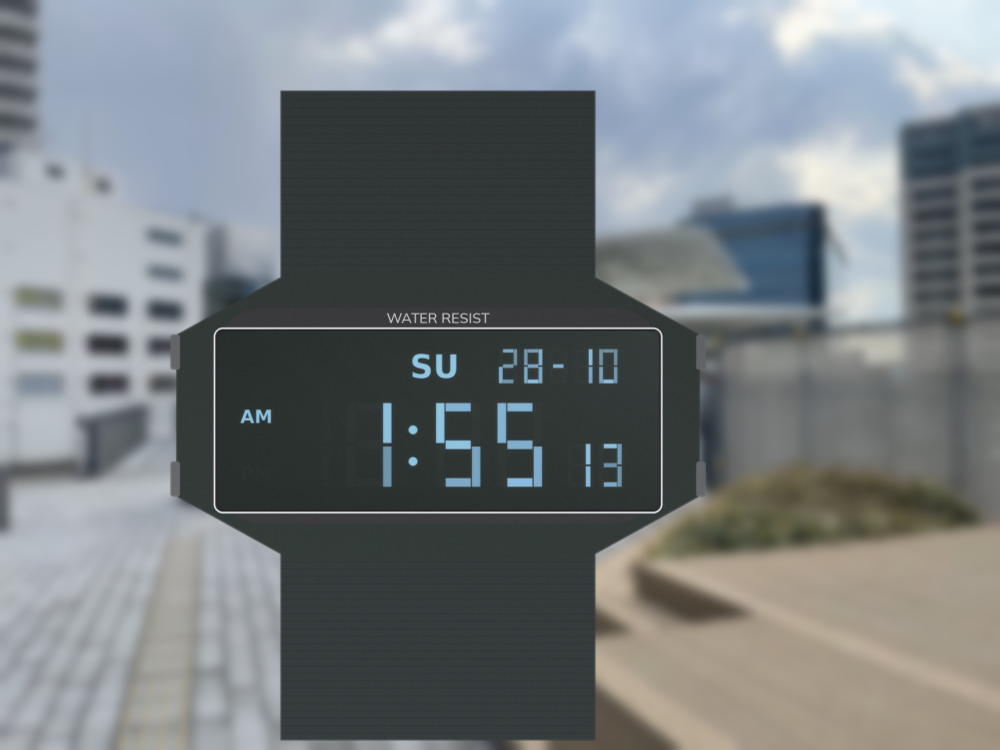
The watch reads **1:55:13**
